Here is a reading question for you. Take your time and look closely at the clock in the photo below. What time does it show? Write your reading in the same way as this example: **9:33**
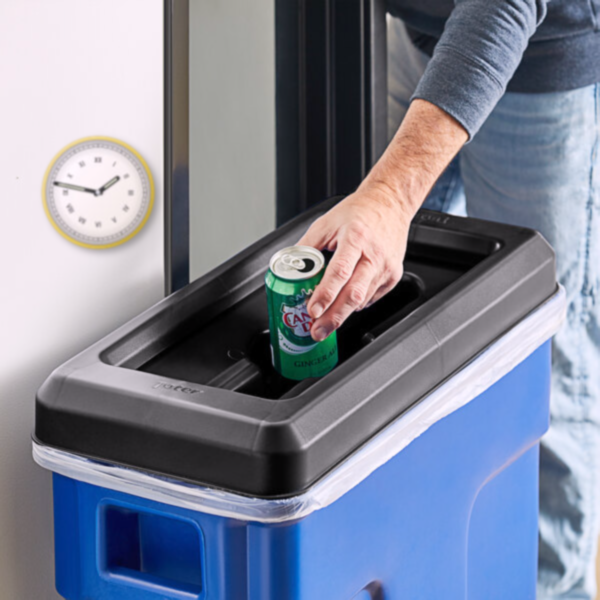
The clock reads **1:47**
